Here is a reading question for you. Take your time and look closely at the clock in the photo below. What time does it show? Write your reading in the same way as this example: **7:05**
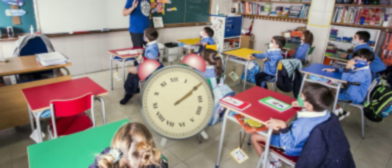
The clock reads **2:10**
